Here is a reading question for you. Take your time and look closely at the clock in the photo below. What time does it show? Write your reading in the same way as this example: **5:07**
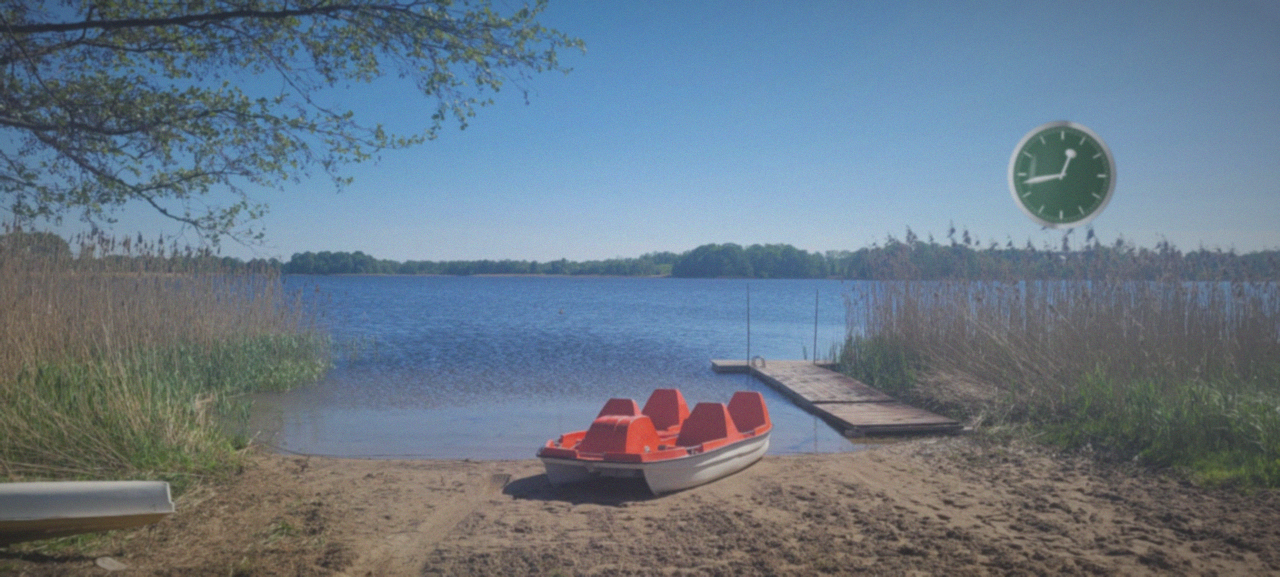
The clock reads **12:43**
